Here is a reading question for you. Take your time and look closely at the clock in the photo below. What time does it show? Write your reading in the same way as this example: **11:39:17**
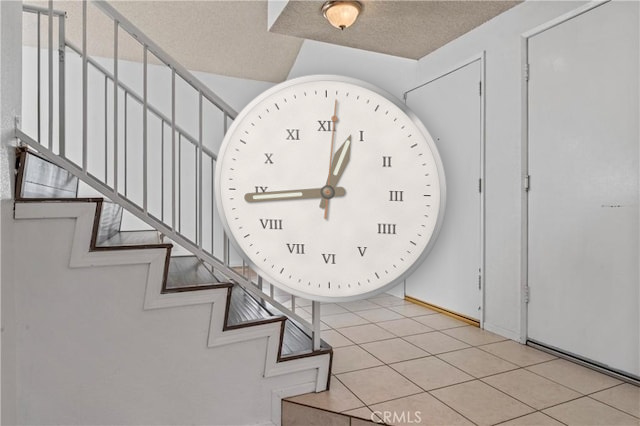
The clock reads **12:44:01**
